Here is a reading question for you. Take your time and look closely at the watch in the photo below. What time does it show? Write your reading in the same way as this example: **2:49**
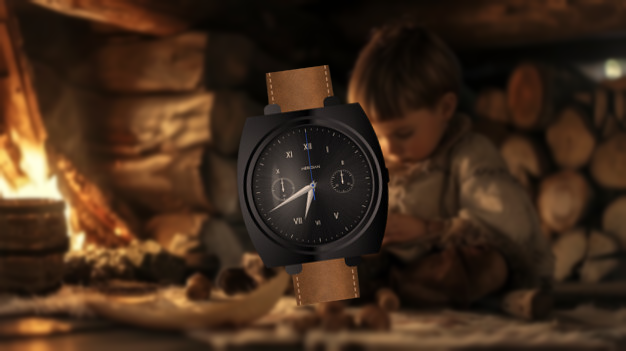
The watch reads **6:41**
